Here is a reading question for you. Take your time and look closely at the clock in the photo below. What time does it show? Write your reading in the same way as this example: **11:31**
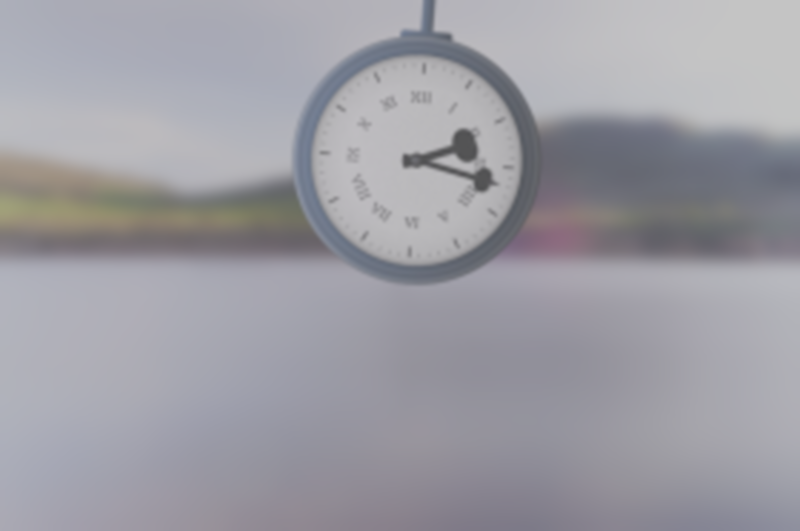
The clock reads **2:17**
